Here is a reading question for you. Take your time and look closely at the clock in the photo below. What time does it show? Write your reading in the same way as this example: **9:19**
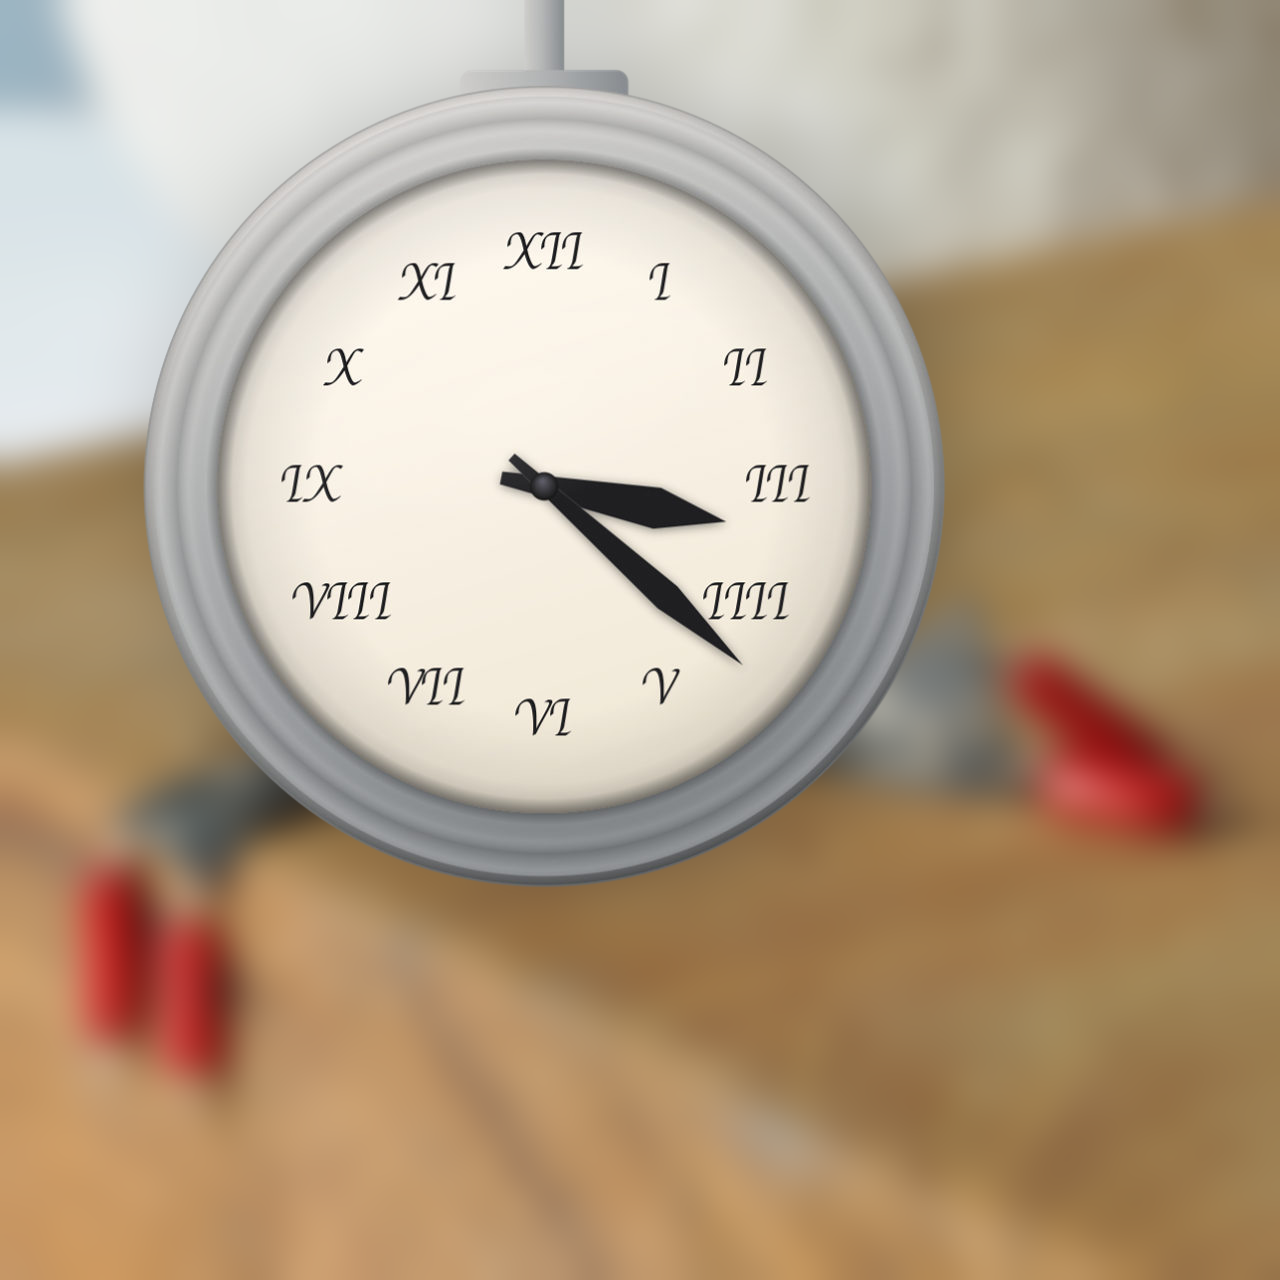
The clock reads **3:22**
